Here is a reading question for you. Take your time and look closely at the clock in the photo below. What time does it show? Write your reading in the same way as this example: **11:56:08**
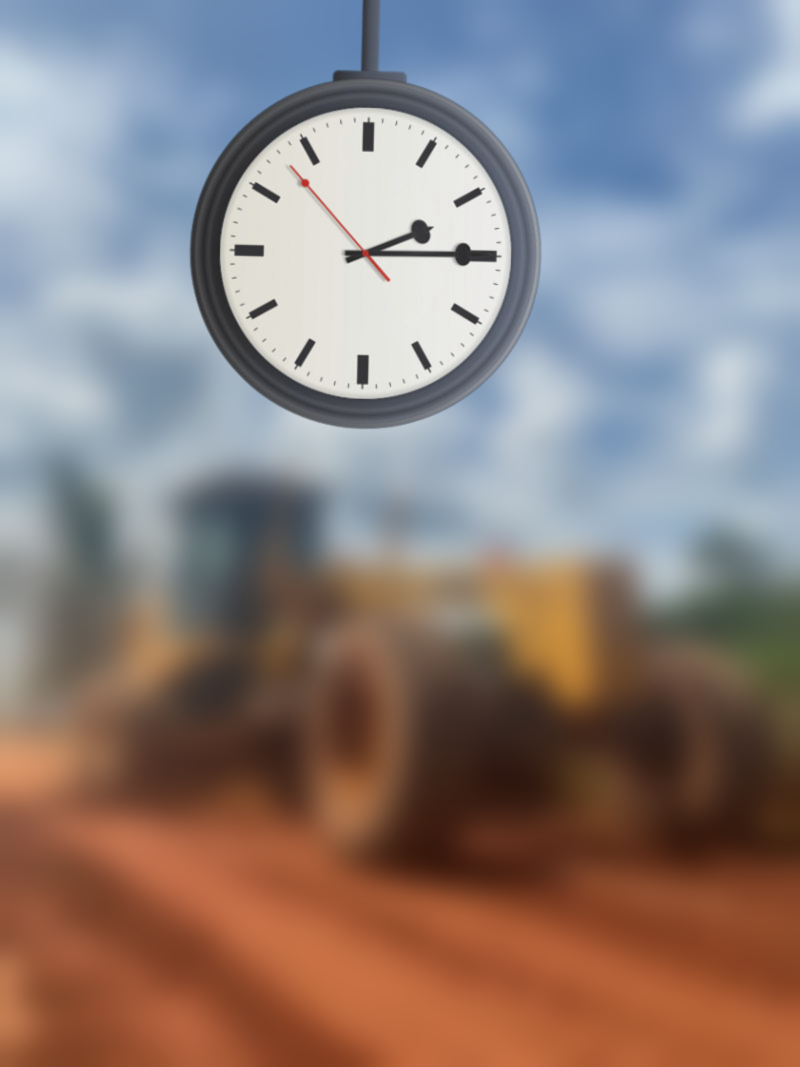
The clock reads **2:14:53**
